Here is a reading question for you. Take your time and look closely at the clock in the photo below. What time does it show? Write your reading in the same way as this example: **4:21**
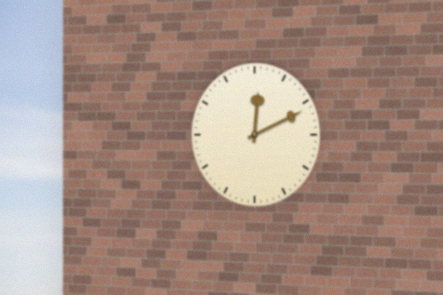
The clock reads **12:11**
